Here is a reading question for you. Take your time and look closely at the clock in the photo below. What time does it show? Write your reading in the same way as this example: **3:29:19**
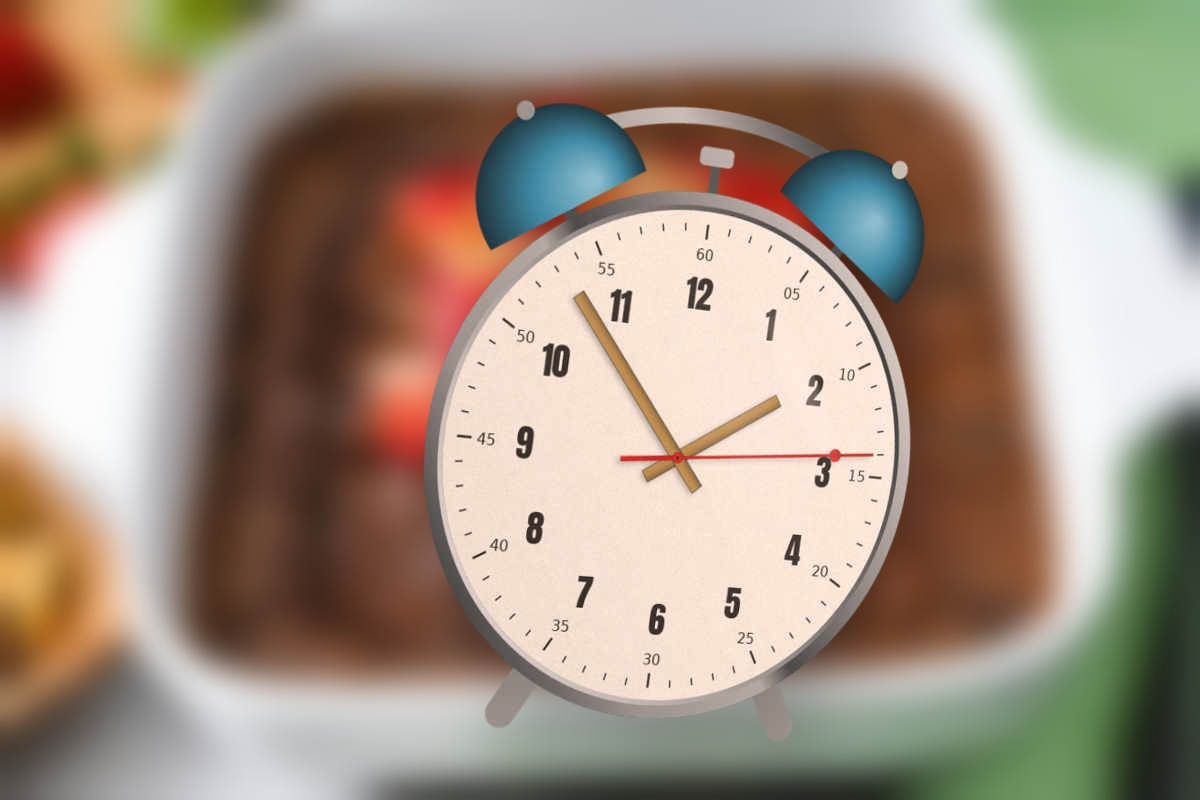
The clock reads **1:53:14**
